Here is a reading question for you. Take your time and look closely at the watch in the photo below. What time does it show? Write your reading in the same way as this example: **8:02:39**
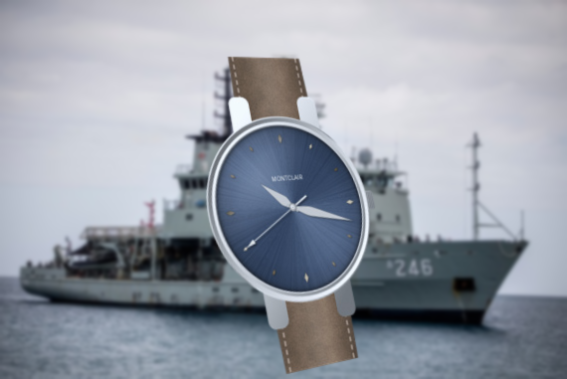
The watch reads **10:17:40**
